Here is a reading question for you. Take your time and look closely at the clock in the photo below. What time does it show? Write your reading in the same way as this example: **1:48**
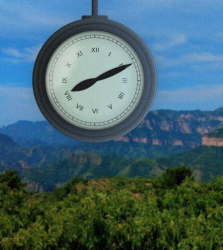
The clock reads **8:11**
